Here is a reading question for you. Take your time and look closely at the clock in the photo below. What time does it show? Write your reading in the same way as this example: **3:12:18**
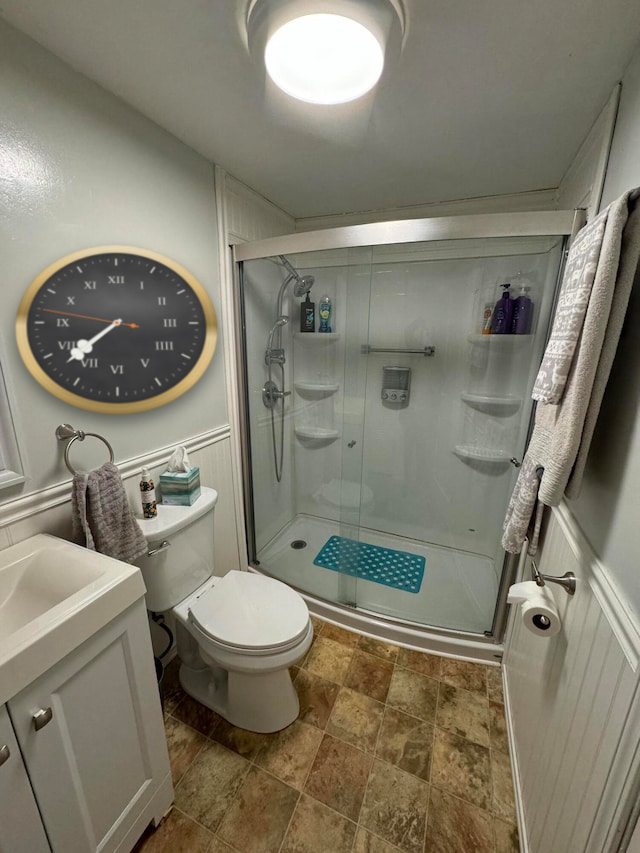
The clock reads **7:37:47**
